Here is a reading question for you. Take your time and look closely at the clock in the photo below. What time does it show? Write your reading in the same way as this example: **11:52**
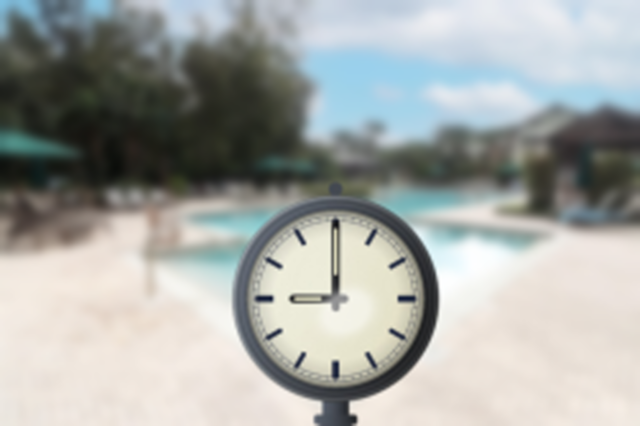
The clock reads **9:00**
